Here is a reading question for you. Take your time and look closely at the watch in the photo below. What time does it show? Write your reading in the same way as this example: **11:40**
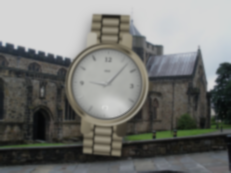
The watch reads **9:07**
